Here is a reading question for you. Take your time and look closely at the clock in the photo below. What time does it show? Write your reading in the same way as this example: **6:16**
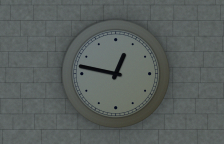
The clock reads **12:47**
